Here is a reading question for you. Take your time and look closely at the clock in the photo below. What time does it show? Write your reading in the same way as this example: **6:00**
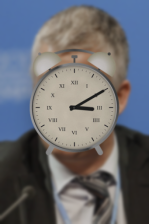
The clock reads **3:10**
